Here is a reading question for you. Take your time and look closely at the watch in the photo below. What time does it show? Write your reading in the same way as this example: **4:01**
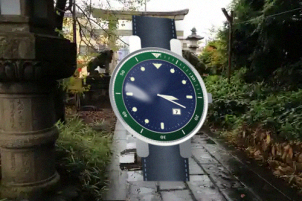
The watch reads **3:19**
